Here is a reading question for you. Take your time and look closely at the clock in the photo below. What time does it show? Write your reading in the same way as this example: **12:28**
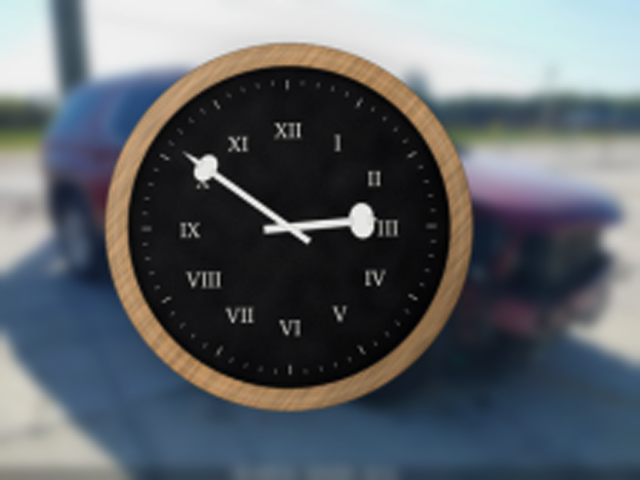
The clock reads **2:51**
